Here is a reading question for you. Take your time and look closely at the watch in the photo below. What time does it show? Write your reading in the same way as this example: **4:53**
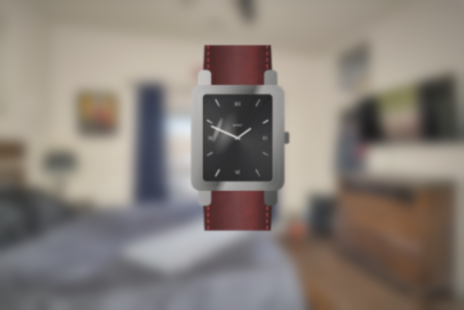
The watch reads **1:49**
